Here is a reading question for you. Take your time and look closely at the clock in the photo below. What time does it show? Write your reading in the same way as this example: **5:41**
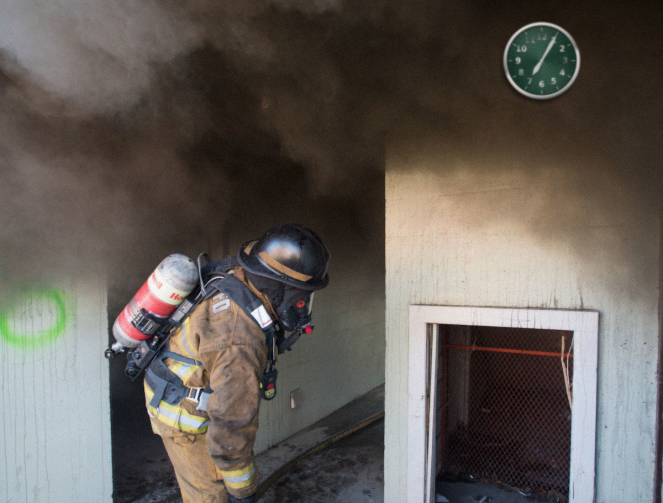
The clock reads **7:05**
